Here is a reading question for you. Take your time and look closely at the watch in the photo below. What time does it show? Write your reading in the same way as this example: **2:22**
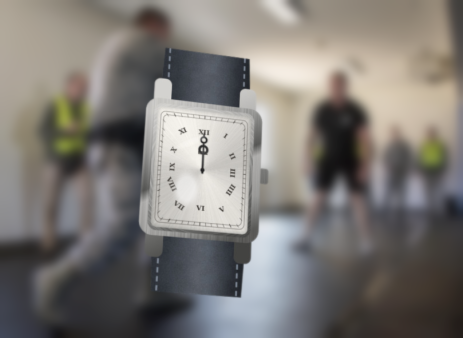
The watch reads **12:00**
